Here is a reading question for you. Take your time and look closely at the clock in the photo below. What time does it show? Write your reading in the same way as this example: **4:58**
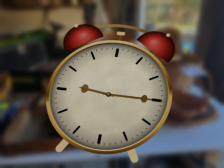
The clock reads **9:15**
